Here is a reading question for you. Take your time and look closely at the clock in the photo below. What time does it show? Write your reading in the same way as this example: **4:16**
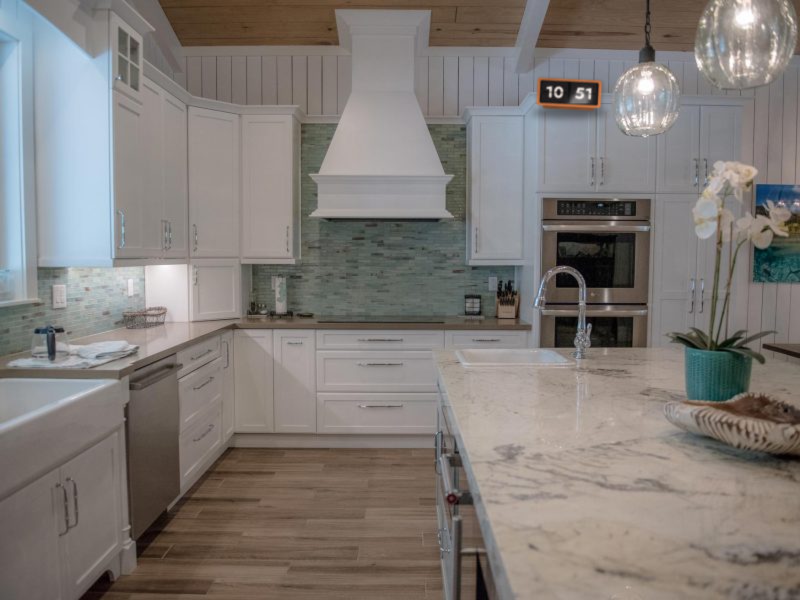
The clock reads **10:51**
